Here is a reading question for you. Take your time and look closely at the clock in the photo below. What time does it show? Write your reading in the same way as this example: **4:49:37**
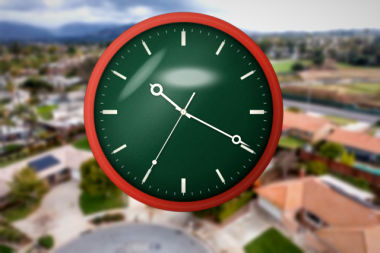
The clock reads **10:19:35**
